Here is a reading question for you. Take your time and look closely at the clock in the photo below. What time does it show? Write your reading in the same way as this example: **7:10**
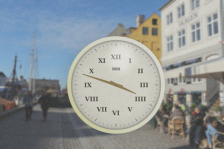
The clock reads **3:48**
